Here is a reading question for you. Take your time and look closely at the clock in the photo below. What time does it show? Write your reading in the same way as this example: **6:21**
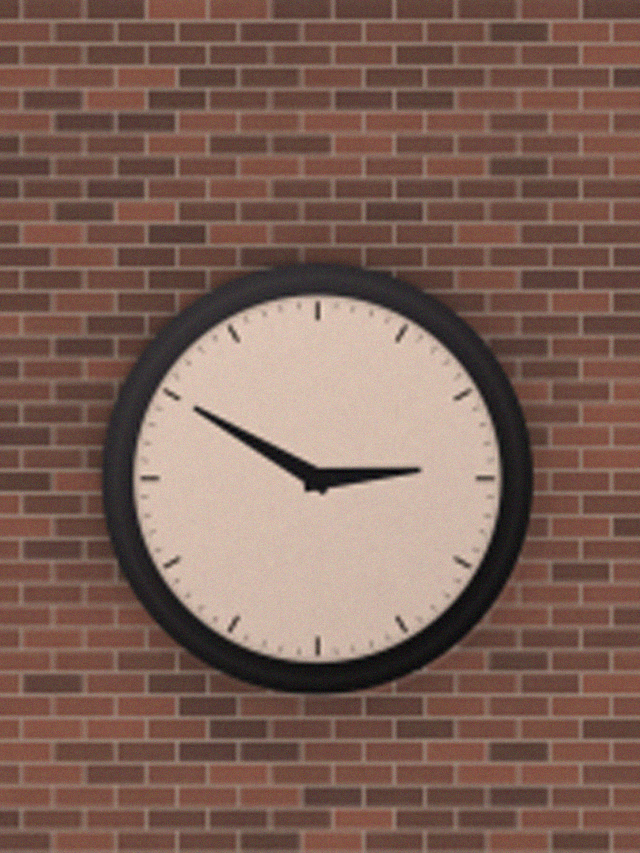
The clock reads **2:50**
